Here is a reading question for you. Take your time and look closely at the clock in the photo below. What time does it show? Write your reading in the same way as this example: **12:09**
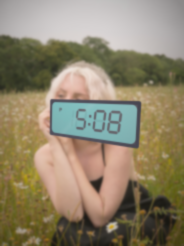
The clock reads **5:08**
